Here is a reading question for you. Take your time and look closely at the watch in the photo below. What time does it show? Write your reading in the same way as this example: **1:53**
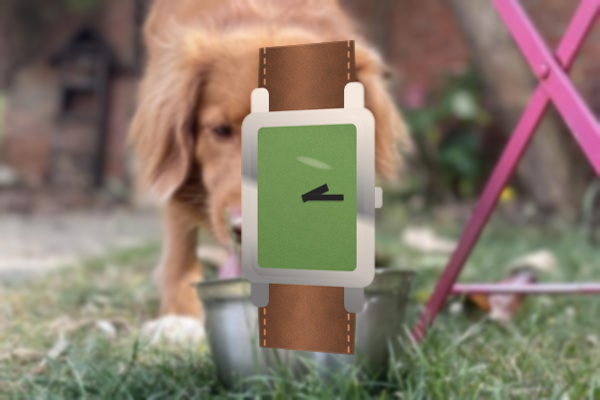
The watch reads **2:15**
